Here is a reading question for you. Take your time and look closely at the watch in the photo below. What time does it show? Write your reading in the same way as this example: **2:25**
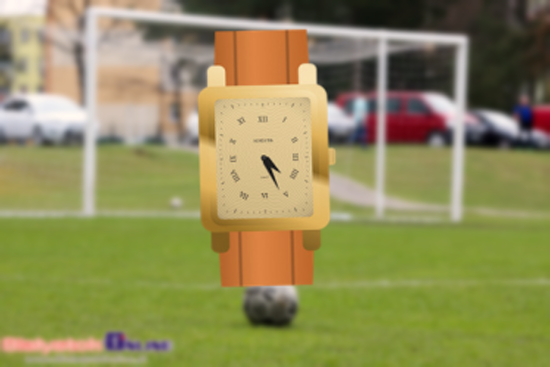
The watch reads **4:26**
